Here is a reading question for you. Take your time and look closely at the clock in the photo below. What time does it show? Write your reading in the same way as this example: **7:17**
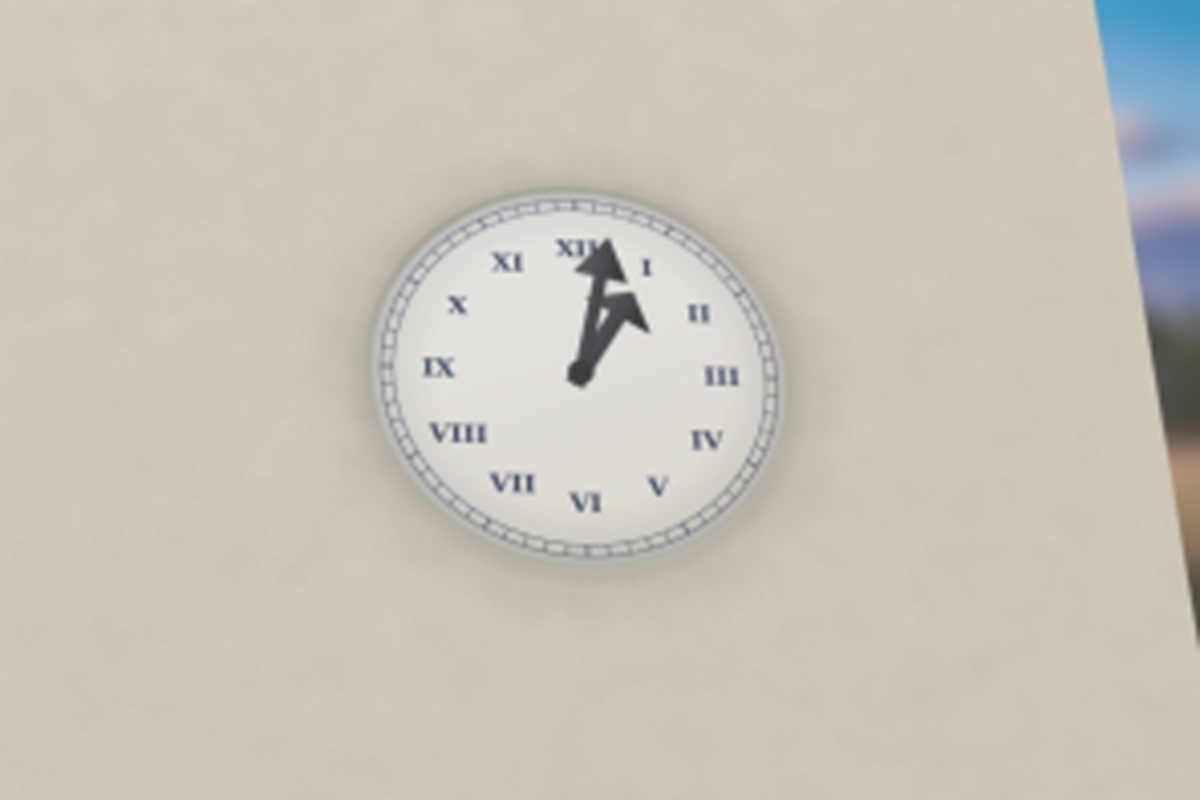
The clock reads **1:02**
